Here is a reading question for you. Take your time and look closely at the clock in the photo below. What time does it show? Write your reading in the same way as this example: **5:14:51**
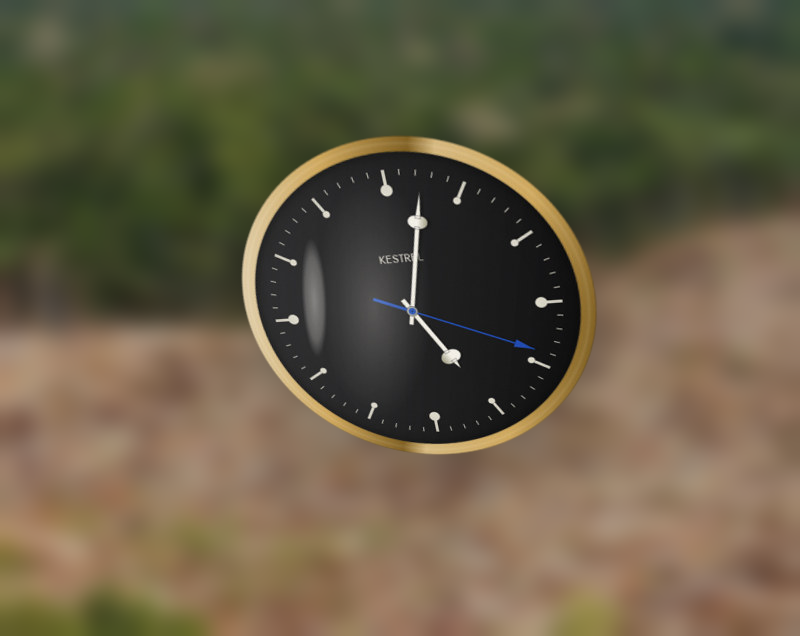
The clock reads **5:02:19**
